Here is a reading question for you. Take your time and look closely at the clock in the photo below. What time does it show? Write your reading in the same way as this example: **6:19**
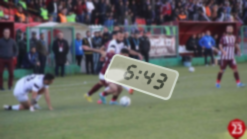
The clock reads **6:43**
